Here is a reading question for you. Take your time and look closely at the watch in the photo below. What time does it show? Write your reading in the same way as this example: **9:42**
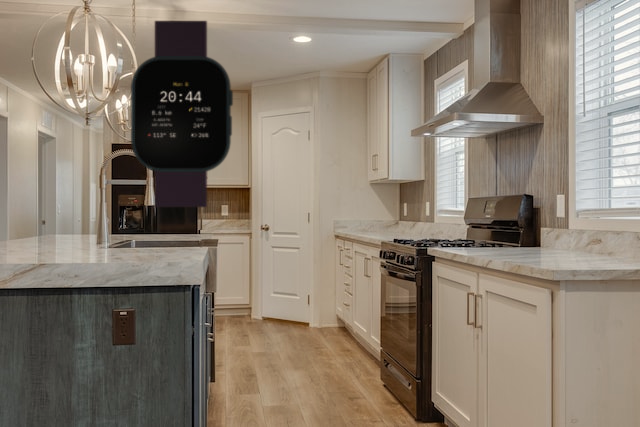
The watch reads **20:44**
